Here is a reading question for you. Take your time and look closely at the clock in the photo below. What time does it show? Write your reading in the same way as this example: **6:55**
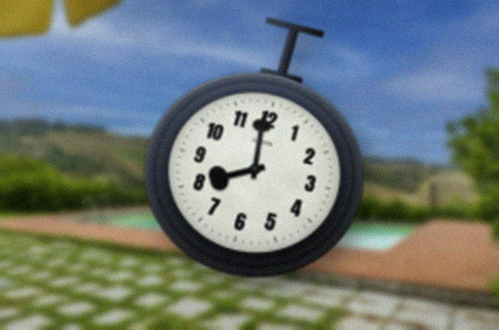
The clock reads **7:59**
